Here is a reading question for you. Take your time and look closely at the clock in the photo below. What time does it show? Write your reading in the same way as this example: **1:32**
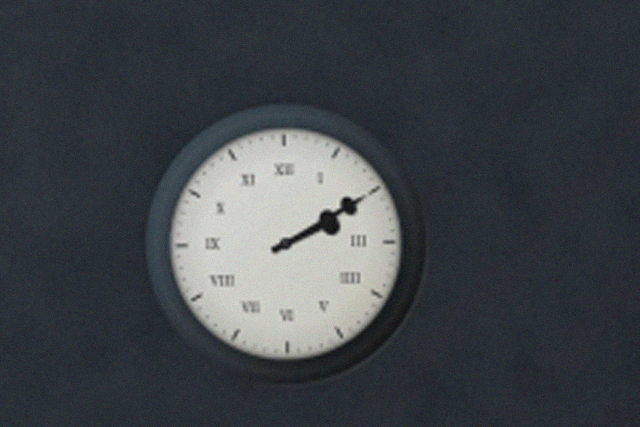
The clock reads **2:10**
